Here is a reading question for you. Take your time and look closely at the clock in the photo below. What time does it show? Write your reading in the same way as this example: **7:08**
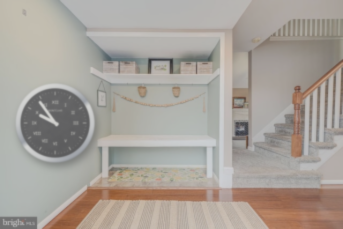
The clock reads **9:54**
